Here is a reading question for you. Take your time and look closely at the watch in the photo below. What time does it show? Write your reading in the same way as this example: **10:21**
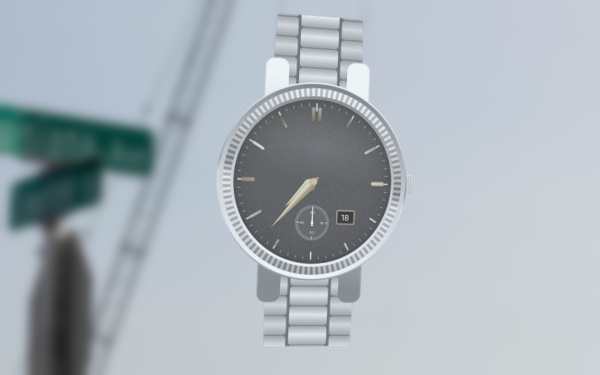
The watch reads **7:37**
